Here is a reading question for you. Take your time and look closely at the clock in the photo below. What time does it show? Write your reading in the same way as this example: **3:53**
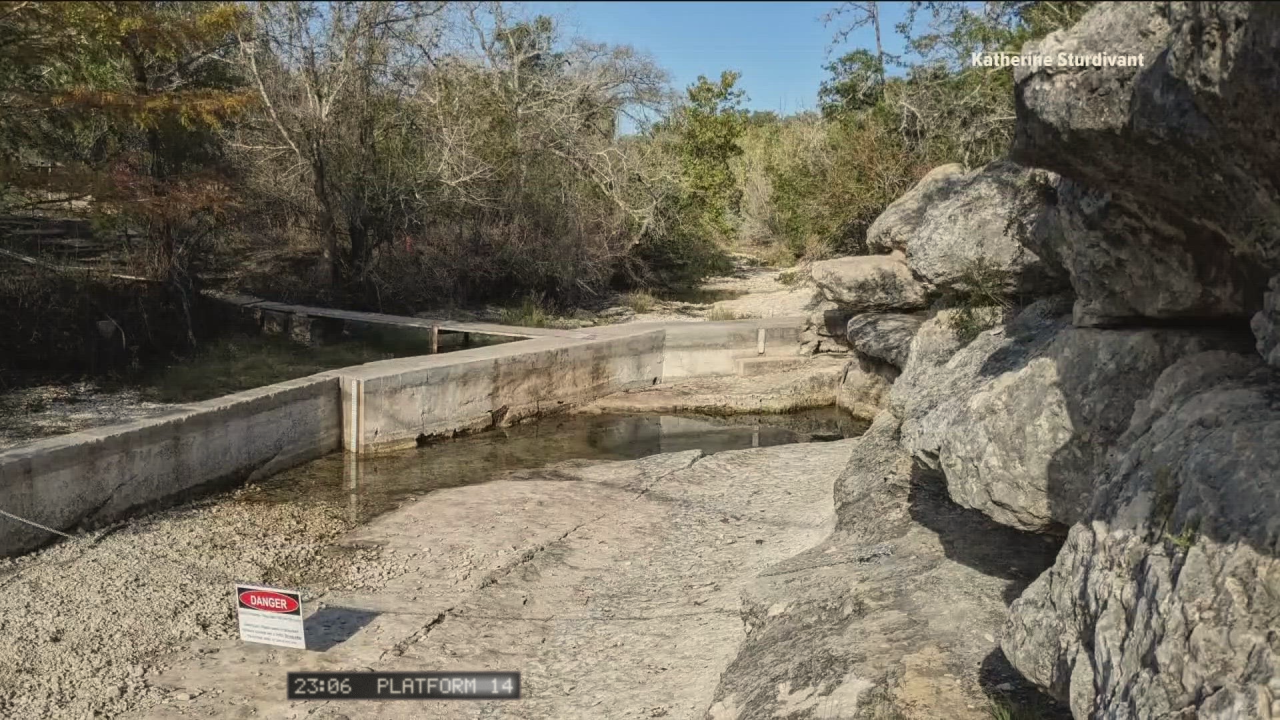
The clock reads **23:06**
